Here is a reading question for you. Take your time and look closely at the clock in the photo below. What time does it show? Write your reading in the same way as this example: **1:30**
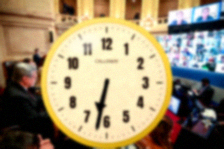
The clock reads **6:32**
